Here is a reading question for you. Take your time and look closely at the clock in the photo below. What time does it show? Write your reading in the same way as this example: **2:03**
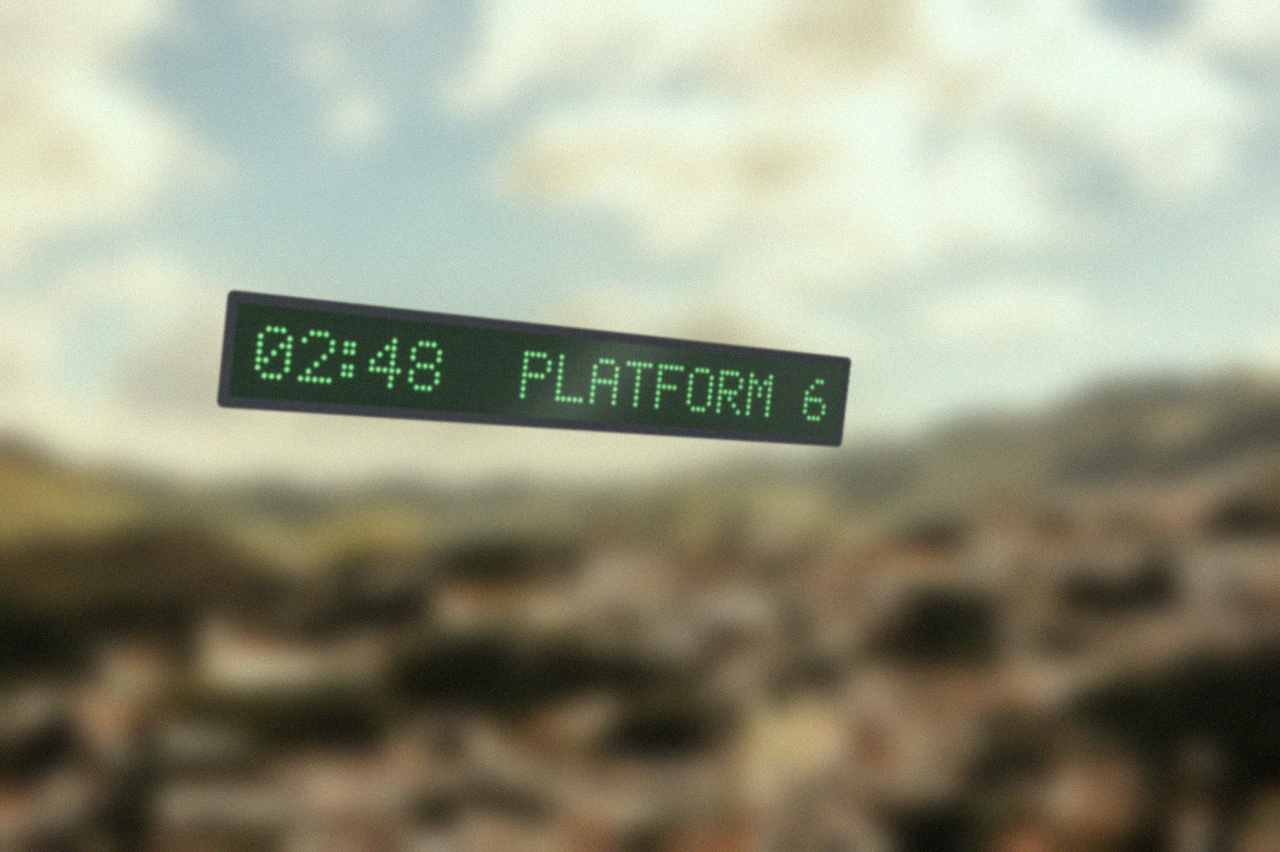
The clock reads **2:48**
